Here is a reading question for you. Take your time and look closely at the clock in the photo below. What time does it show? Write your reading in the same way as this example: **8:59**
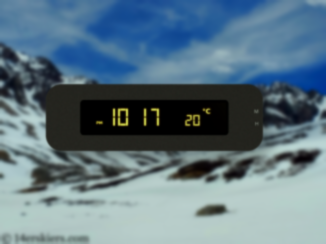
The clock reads **10:17**
